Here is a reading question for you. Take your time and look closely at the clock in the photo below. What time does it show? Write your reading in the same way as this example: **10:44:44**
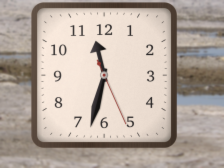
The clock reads **11:32:26**
